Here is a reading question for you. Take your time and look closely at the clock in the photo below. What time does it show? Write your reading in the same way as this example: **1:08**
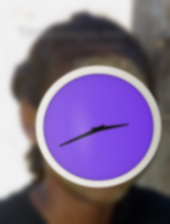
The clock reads **2:41**
